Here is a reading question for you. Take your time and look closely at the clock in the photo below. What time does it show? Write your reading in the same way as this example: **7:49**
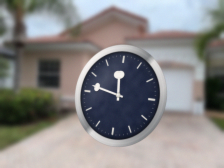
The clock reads **11:47**
